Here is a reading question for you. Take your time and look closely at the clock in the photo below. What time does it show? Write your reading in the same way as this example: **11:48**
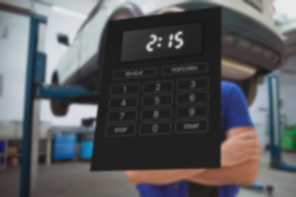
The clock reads **2:15**
